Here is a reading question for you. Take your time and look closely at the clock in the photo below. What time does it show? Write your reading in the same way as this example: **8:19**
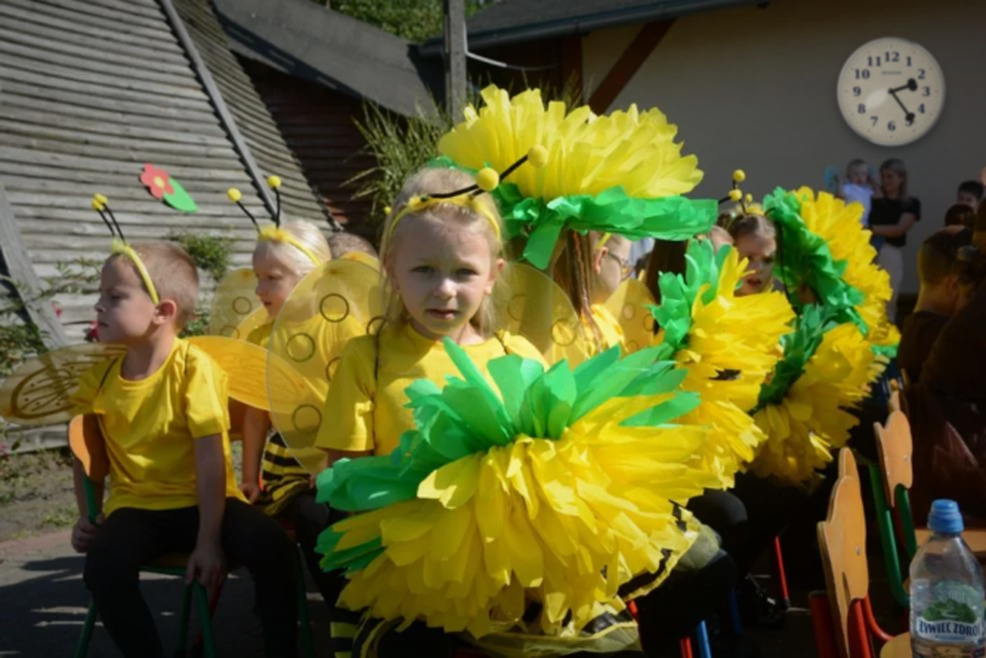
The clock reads **2:24**
